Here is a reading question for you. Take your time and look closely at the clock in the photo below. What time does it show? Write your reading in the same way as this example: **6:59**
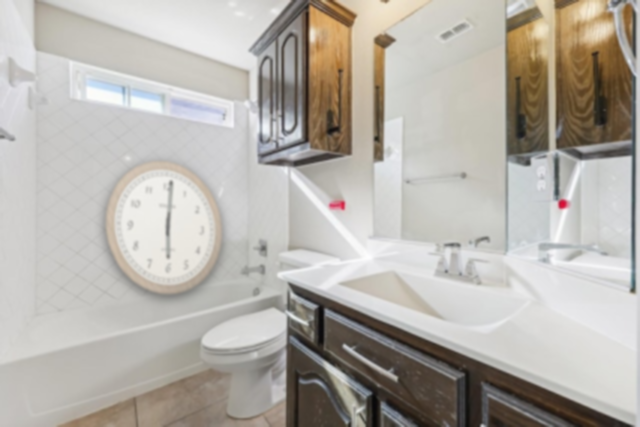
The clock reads **6:01**
